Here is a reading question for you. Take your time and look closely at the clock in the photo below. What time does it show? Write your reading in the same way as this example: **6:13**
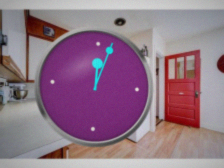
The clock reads **12:03**
